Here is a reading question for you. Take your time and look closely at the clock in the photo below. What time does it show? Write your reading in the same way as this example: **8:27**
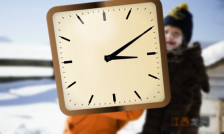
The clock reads **3:10**
